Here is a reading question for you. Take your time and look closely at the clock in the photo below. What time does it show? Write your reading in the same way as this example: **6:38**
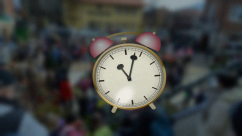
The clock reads **11:03**
